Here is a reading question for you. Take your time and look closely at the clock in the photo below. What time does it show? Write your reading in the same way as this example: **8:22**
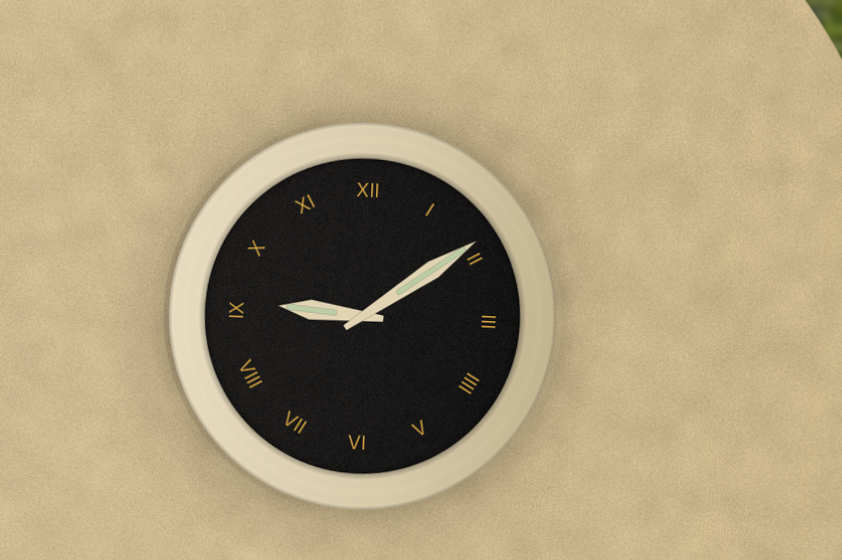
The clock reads **9:09**
